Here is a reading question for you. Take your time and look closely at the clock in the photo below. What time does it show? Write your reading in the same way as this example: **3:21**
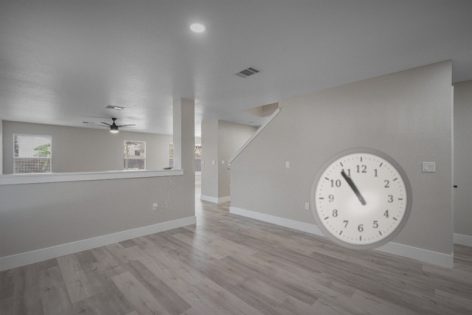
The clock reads **10:54**
